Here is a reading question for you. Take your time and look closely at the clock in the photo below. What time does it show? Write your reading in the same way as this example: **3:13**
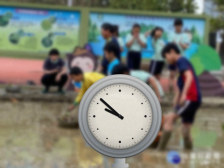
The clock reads **9:52**
